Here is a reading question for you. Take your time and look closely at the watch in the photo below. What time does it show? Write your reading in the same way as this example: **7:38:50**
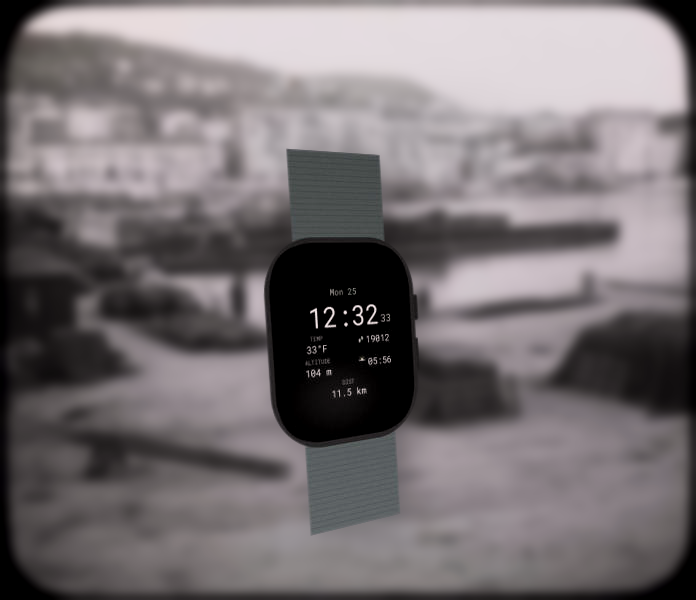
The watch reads **12:32:33**
